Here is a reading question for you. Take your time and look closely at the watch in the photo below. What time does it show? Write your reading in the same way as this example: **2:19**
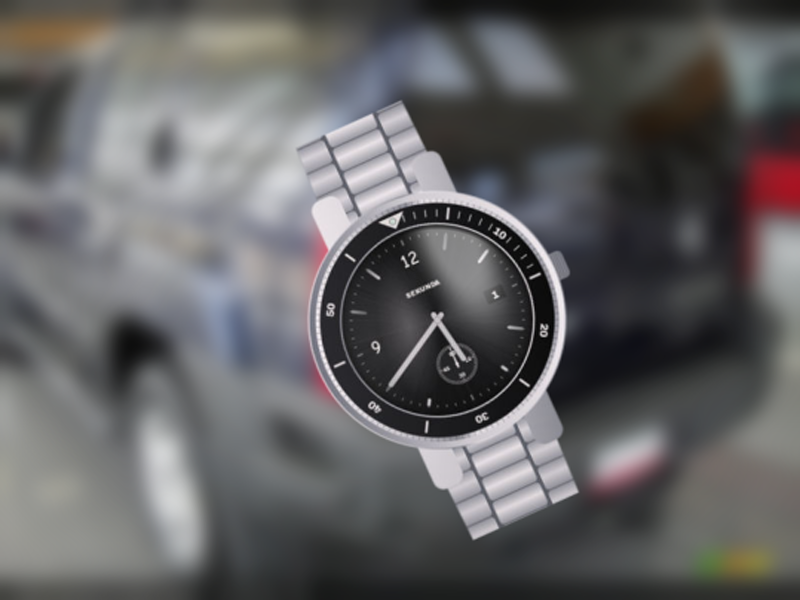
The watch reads **5:40**
